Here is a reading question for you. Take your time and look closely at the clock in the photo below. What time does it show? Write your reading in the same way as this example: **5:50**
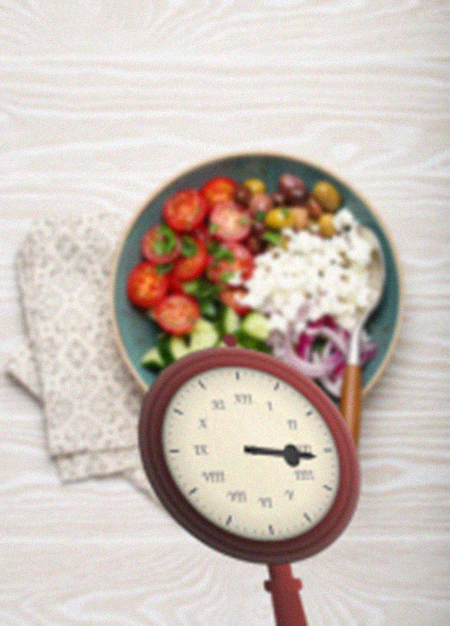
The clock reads **3:16**
